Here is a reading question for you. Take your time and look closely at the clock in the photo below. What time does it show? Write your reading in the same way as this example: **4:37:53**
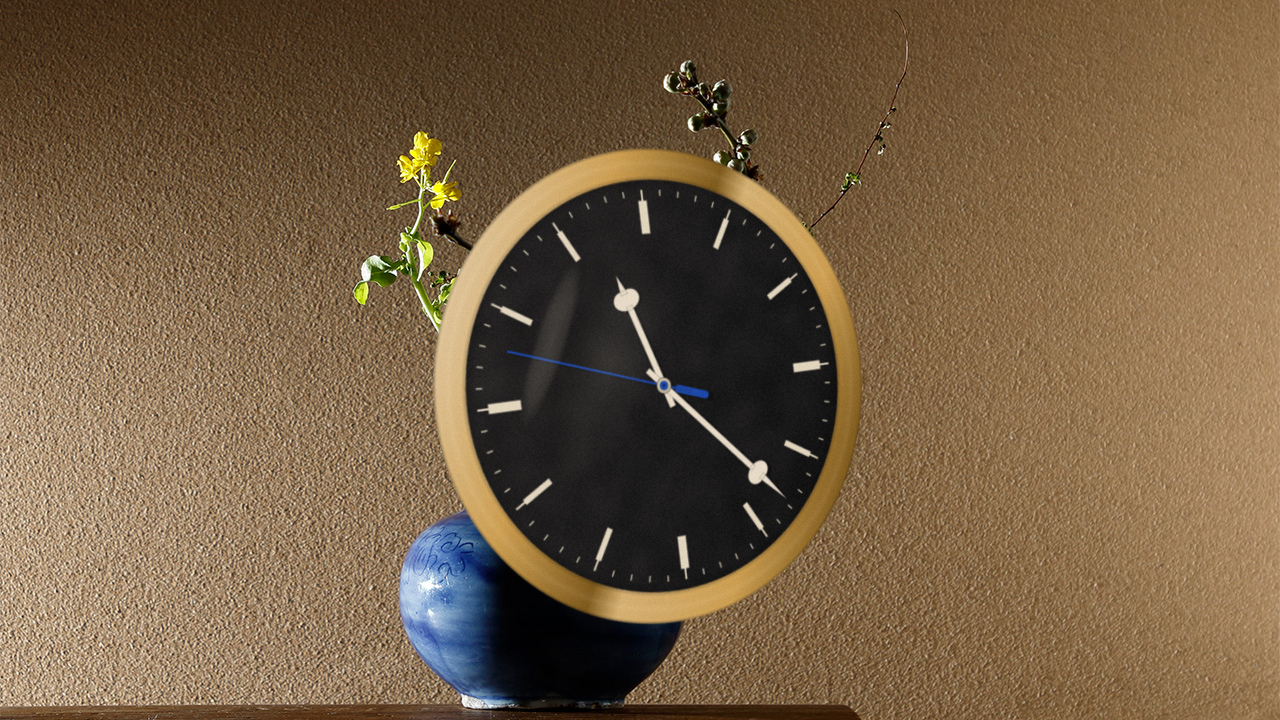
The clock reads **11:22:48**
